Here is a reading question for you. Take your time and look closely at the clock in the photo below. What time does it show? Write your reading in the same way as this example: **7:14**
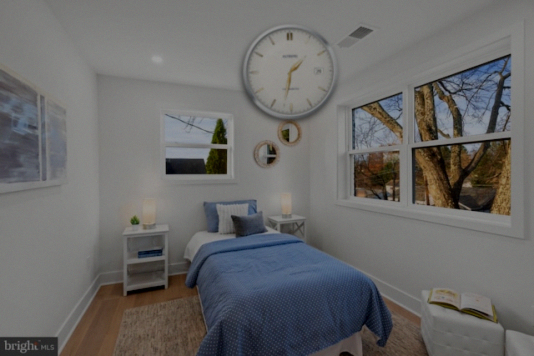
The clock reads **1:32**
